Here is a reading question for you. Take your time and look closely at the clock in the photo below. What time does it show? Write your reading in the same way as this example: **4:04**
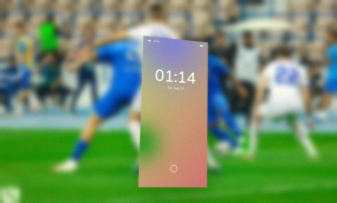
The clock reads **1:14**
